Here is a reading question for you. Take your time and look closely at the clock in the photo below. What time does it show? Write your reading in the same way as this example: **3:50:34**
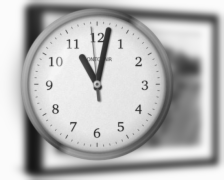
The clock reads **11:01:59**
